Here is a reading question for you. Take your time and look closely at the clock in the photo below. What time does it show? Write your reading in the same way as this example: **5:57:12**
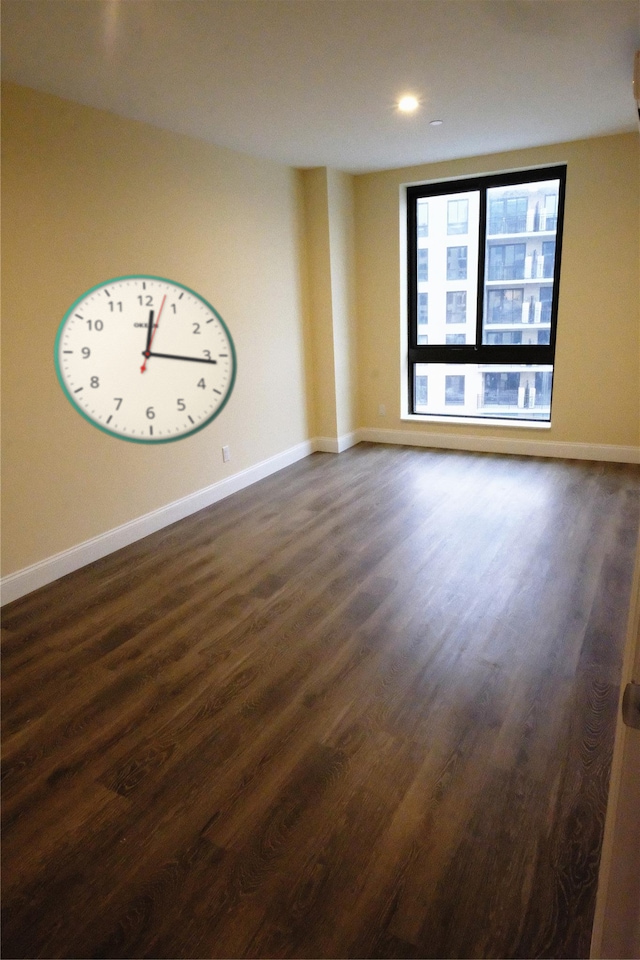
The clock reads **12:16:03**
